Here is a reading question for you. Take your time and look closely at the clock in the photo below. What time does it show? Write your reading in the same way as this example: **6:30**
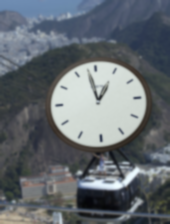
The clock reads **12:58**
